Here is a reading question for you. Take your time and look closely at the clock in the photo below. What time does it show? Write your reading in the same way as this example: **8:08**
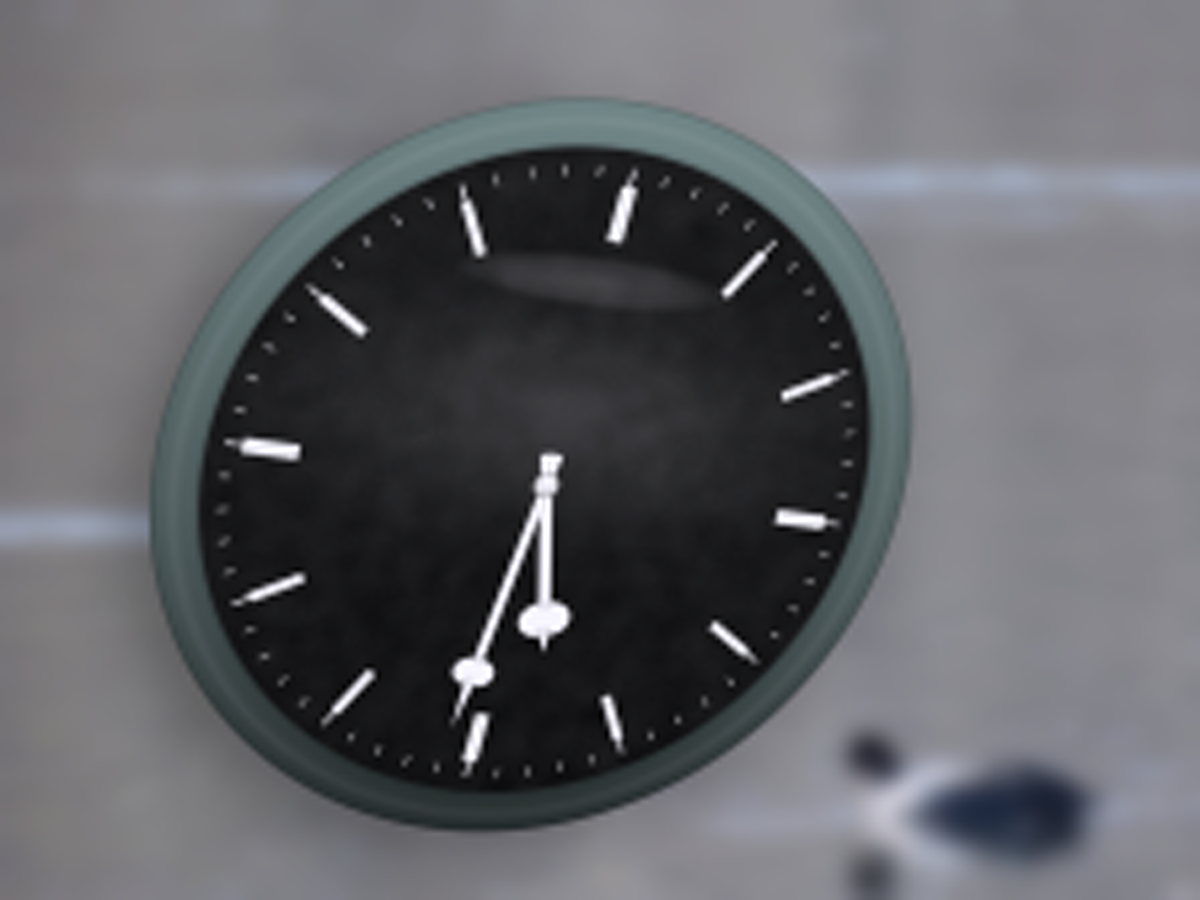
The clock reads **5:31**
